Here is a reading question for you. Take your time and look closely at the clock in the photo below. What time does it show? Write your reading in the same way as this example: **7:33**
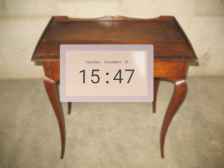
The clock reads **15:47**
